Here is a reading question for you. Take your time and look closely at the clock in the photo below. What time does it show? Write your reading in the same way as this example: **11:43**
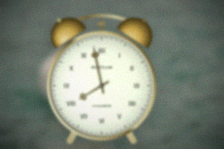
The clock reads **7:58**
